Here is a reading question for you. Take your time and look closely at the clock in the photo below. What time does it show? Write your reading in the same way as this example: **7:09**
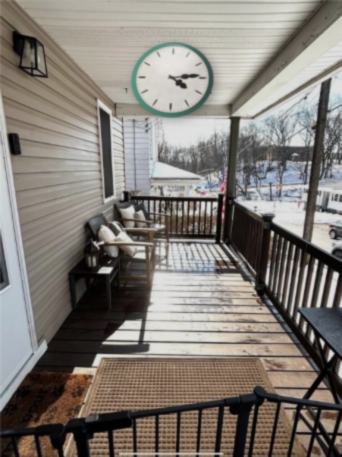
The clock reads **4:14**
